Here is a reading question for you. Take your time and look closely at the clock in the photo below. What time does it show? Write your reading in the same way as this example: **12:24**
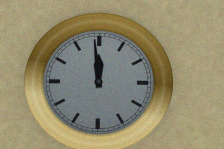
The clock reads **11:59**
